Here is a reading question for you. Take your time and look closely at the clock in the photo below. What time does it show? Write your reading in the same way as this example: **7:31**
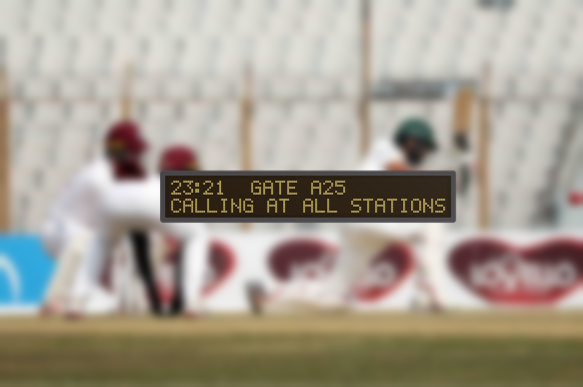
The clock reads **23:21**
